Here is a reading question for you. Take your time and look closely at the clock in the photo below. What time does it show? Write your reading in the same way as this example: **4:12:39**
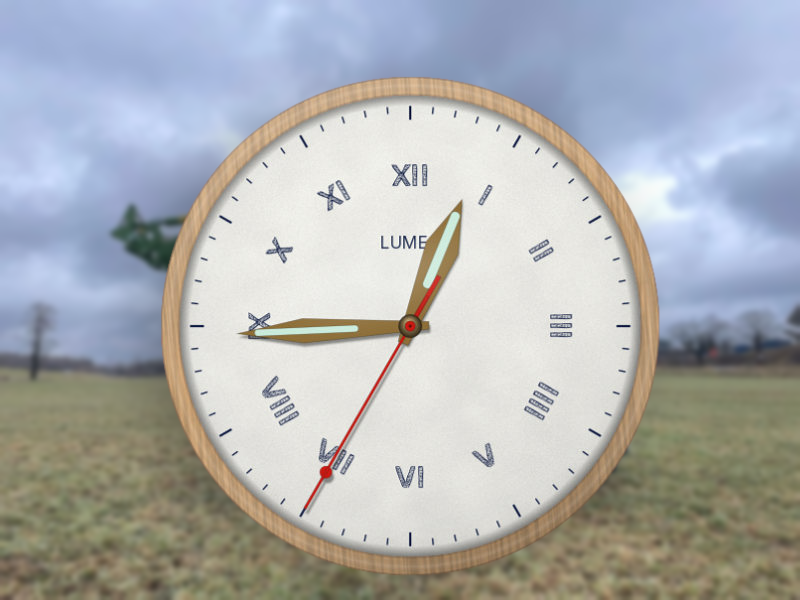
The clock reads **12:44:35**
